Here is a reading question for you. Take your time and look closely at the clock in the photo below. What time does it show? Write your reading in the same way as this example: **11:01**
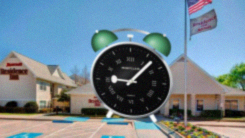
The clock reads **9:07**
